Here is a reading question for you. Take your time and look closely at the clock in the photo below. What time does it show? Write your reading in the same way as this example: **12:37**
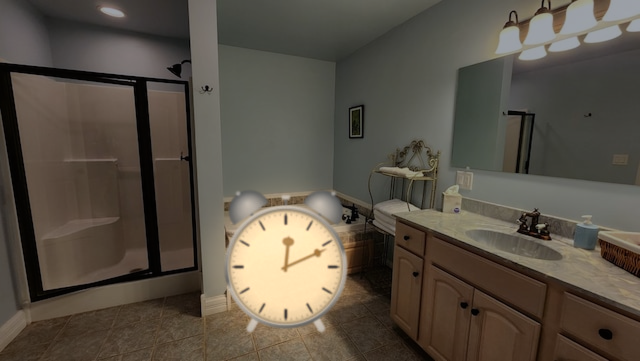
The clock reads **12:11**
